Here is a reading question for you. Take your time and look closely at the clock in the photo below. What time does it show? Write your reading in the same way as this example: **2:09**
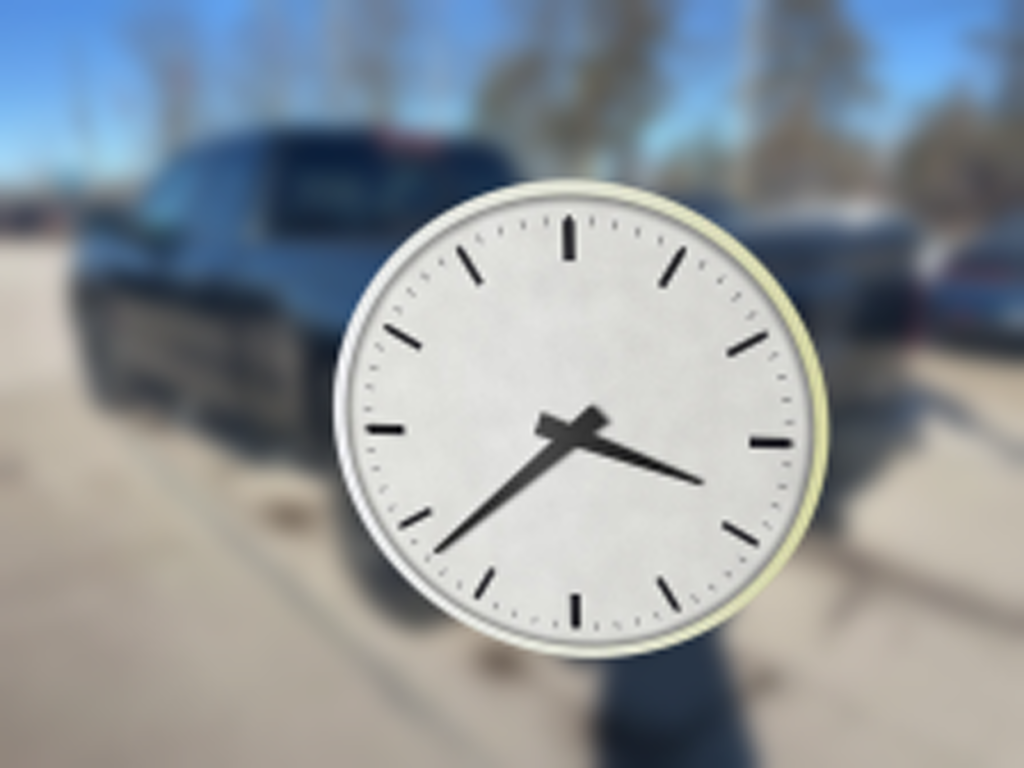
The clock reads **3:38**
